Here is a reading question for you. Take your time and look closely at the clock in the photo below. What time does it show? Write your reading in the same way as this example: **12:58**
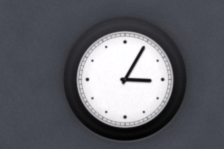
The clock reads **3:05**
